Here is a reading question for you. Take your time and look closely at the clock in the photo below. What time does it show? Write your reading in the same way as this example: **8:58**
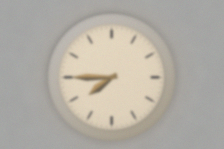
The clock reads **7:45**
